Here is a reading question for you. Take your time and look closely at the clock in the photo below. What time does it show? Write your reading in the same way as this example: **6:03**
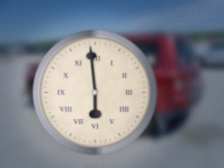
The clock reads **5:59**
